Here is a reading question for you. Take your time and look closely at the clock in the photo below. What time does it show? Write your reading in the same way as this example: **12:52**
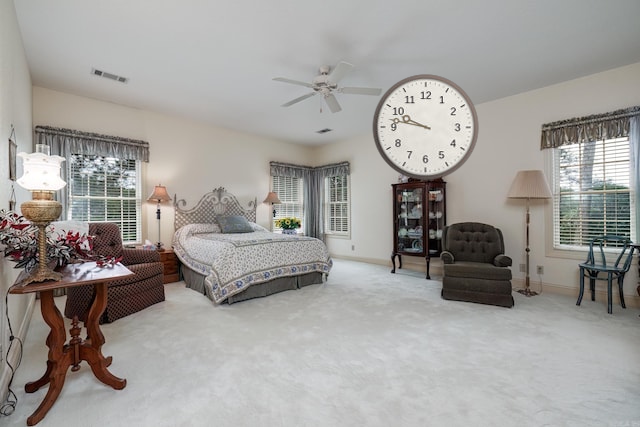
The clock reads **9:47**
